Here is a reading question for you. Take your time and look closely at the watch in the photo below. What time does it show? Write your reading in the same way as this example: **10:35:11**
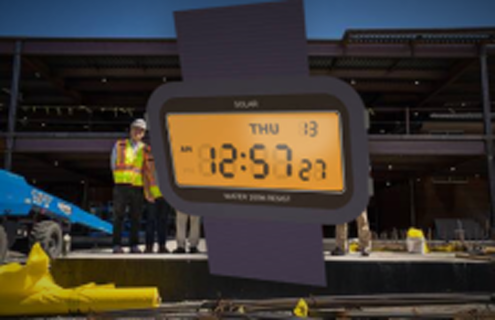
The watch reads **12:57:27**
